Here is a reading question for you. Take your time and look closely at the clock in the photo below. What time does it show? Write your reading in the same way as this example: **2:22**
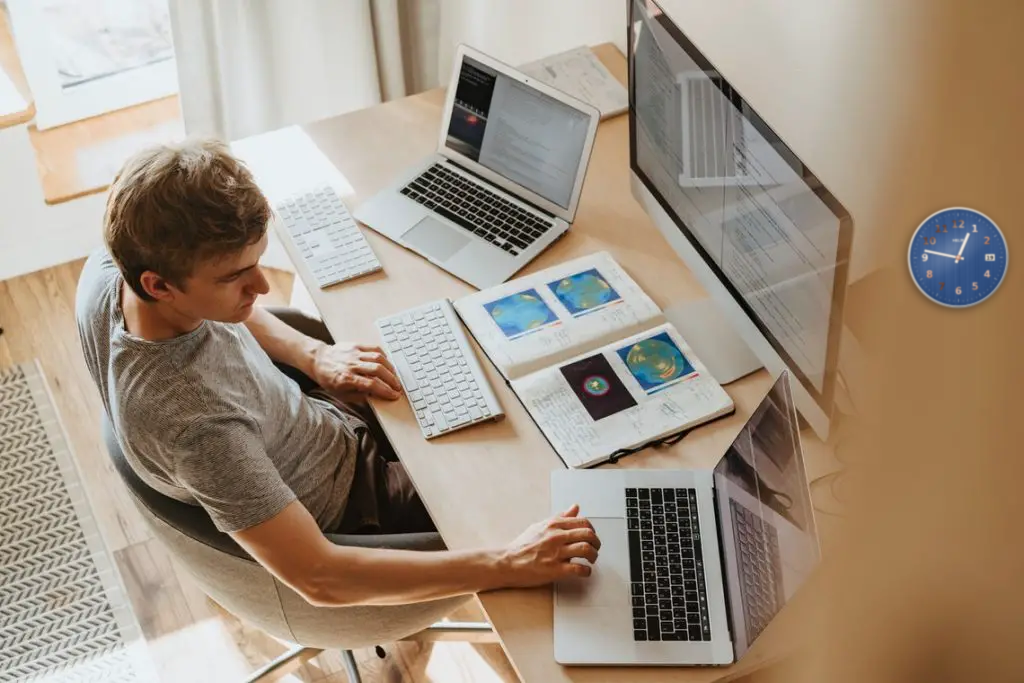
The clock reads **12:47**
